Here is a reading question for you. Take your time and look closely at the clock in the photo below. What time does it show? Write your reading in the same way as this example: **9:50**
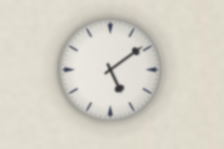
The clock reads **5:09**
